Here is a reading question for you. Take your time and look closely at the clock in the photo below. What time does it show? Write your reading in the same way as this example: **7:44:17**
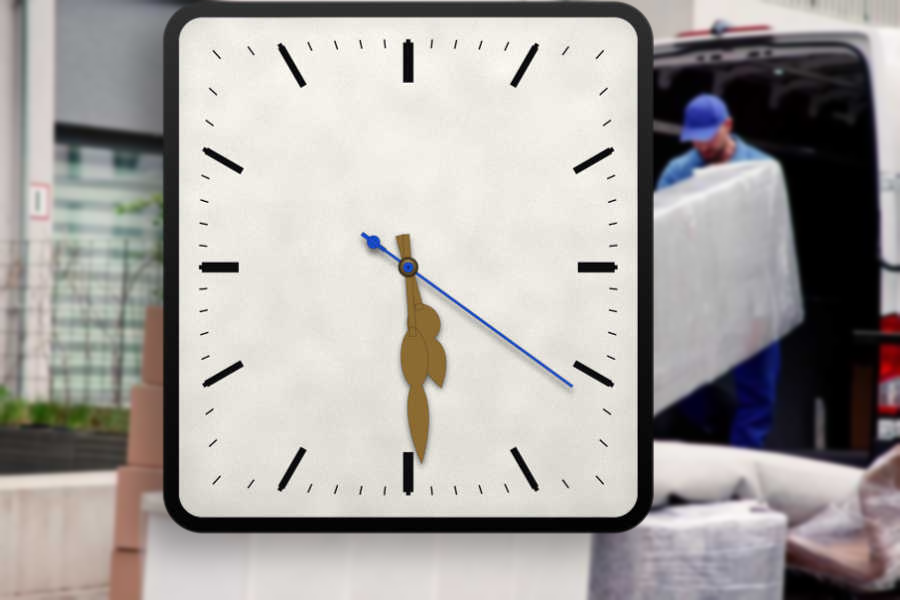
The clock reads **5:29:21**
